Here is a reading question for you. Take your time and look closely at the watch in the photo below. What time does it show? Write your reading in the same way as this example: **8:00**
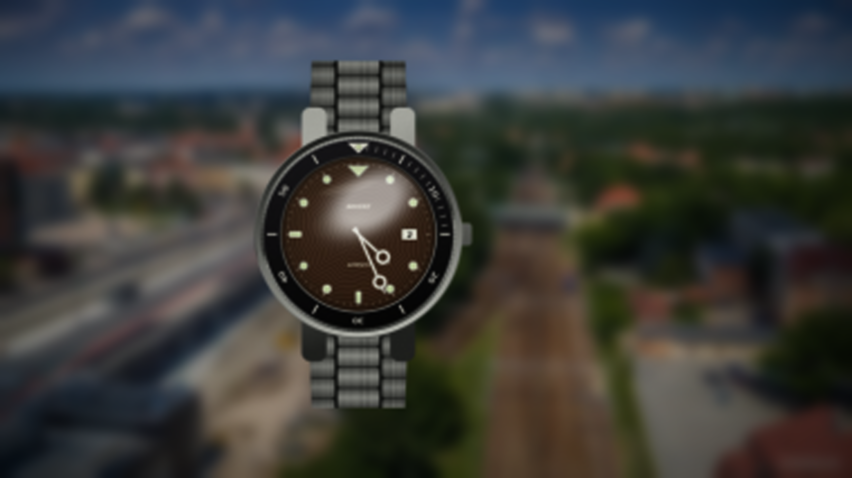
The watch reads **4:26**
